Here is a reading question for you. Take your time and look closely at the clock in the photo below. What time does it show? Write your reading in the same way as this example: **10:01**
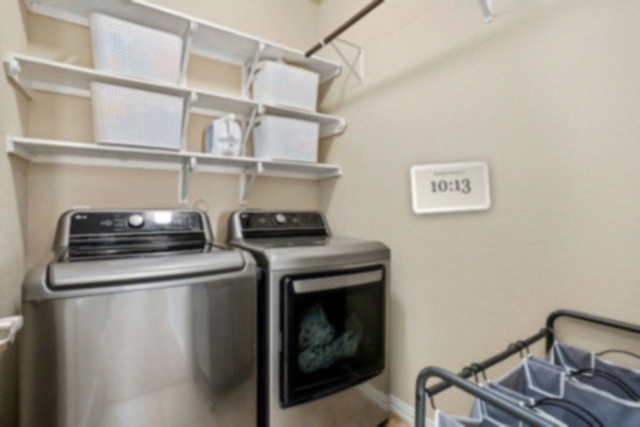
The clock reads **10:13**
